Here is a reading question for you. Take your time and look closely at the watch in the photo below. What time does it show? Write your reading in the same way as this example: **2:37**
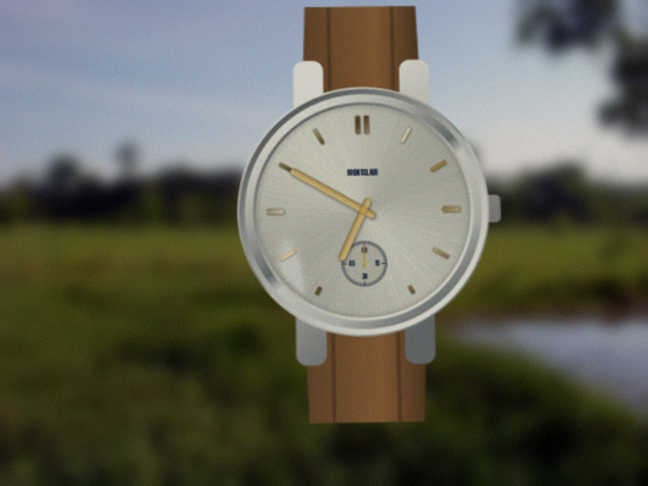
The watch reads **6:50**
